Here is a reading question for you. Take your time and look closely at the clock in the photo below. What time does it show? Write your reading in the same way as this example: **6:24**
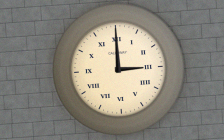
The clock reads **3:00**
